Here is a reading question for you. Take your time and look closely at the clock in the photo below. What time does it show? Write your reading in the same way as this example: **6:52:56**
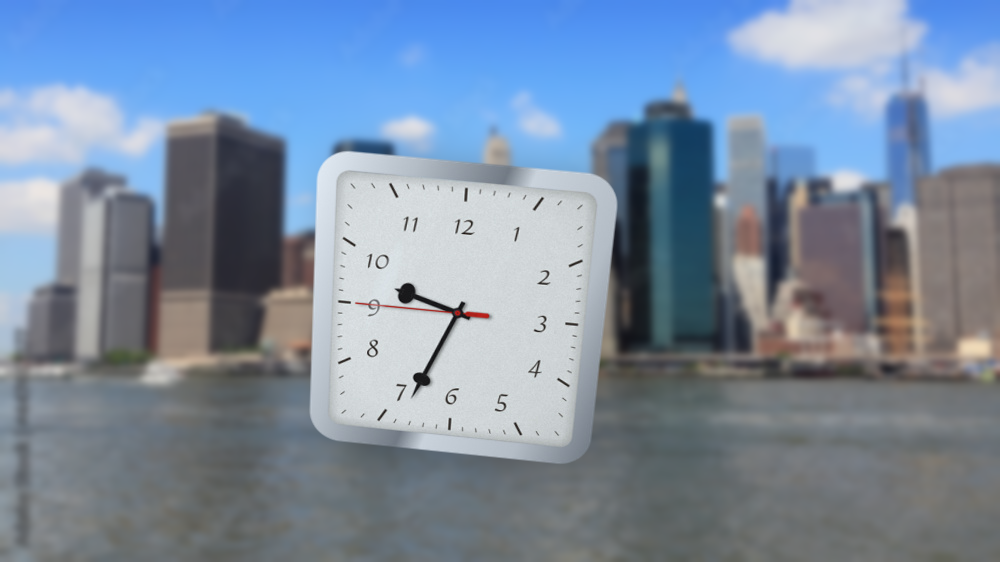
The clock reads **9:33:45**
